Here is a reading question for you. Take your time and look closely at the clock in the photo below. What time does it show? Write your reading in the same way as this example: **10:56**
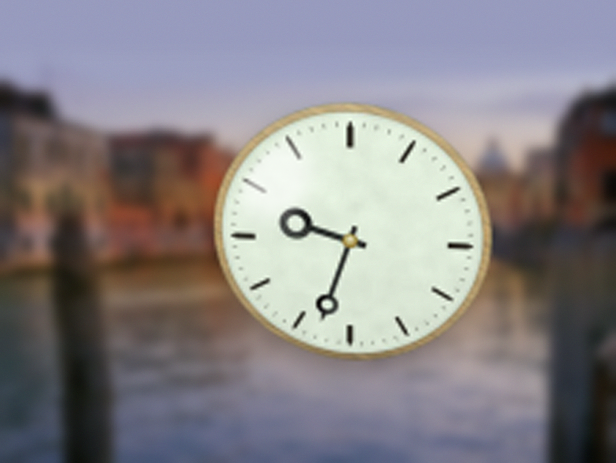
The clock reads **9:33**
